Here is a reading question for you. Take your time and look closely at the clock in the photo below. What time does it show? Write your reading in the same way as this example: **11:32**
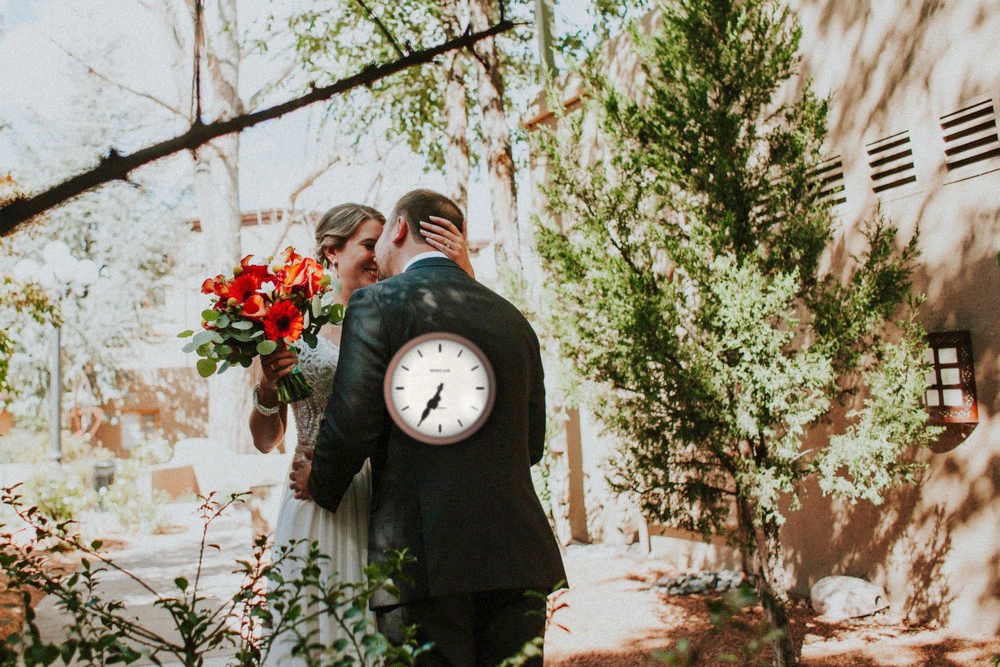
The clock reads **6:35**
